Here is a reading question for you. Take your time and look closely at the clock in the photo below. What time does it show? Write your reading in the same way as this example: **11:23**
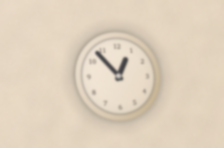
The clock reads **12:53**
